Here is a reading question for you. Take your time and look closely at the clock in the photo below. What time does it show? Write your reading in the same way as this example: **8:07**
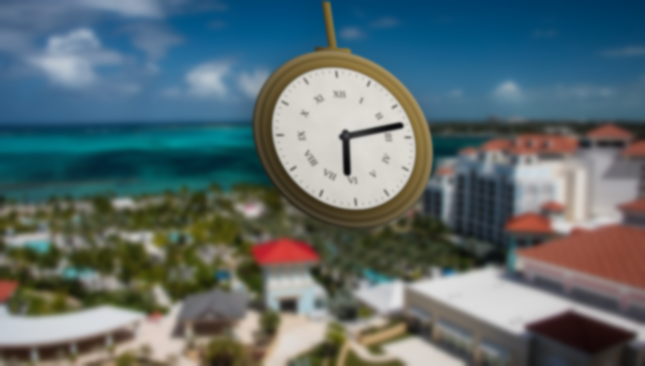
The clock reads **6:13**
